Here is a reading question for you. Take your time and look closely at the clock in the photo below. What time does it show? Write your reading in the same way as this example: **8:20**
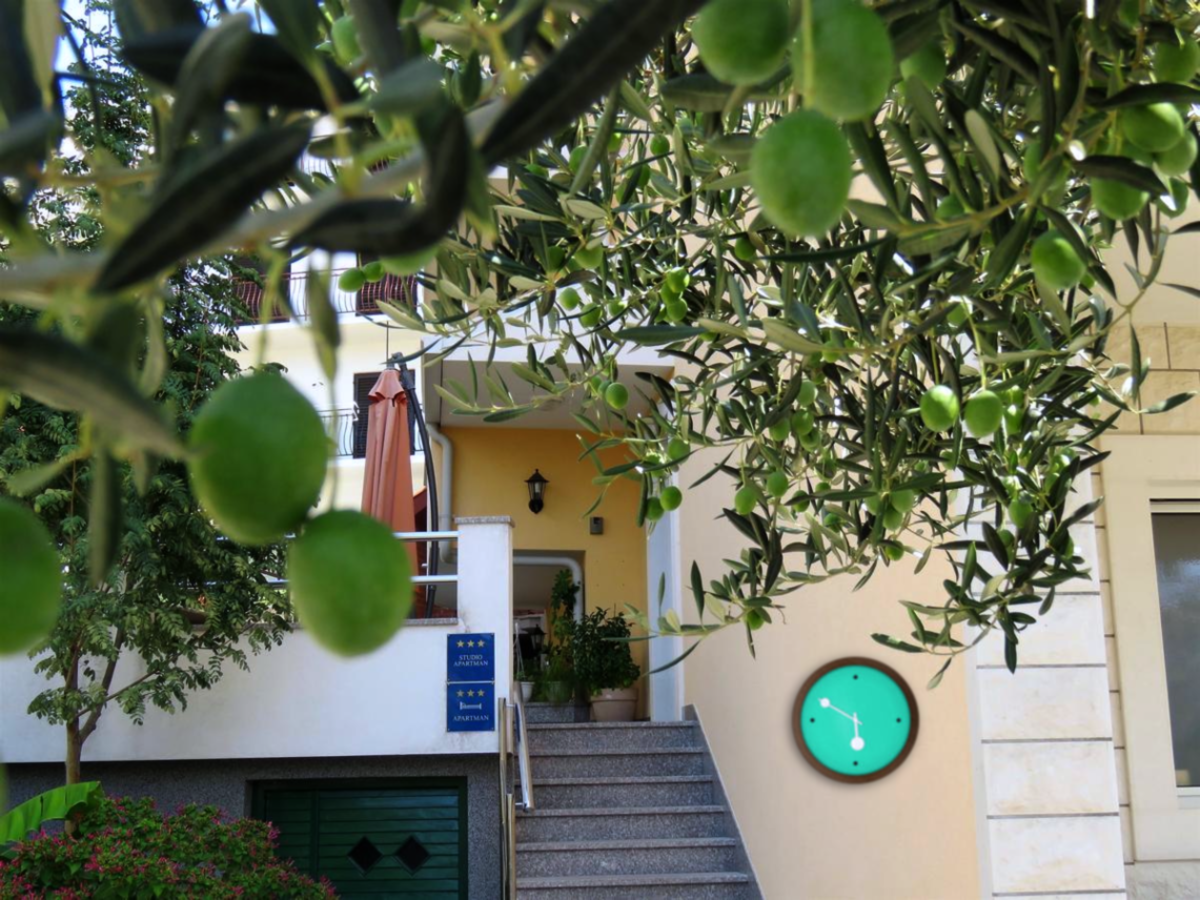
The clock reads **5:50**
